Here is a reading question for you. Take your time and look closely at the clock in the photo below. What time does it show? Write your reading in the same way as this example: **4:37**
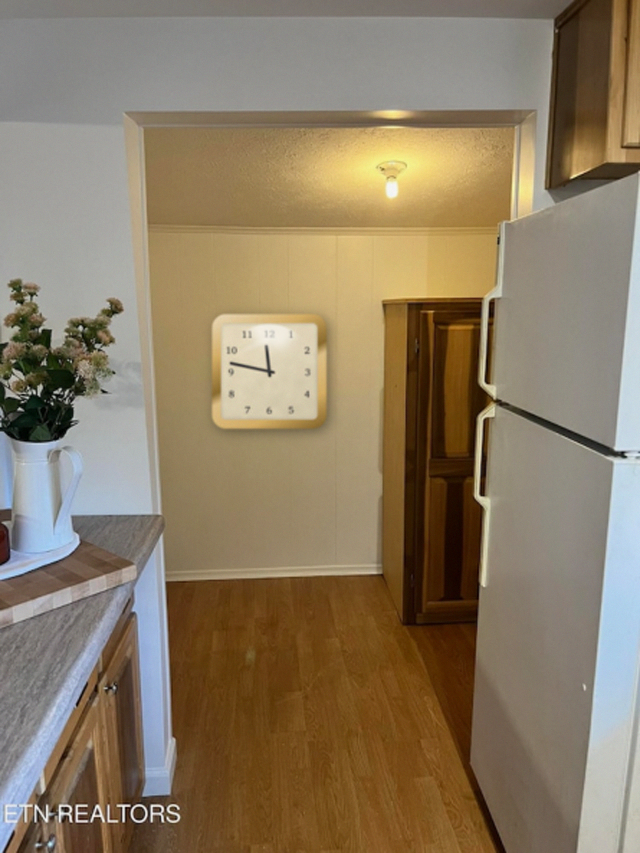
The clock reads **11:47**
